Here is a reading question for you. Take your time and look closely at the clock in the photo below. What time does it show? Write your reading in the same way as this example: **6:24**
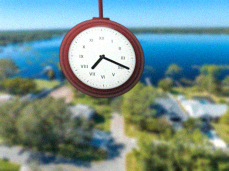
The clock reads **7:19**
